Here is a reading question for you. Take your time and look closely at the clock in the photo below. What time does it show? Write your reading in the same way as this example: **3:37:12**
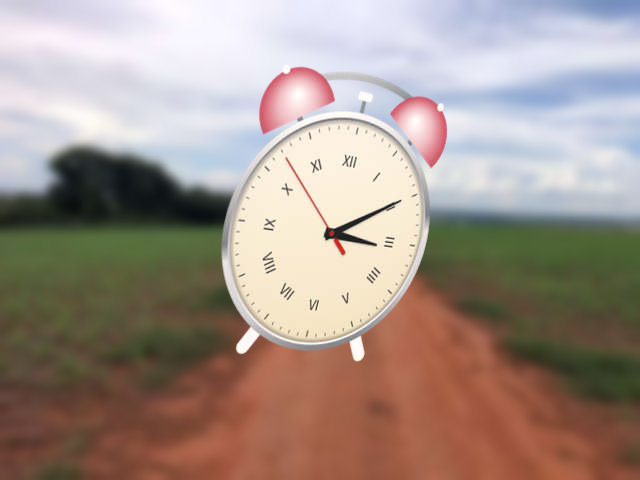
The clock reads **3:09:52**
